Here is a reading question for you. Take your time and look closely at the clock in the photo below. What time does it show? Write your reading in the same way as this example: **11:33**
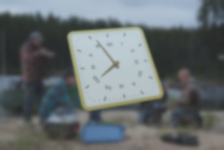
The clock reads **7:56**
